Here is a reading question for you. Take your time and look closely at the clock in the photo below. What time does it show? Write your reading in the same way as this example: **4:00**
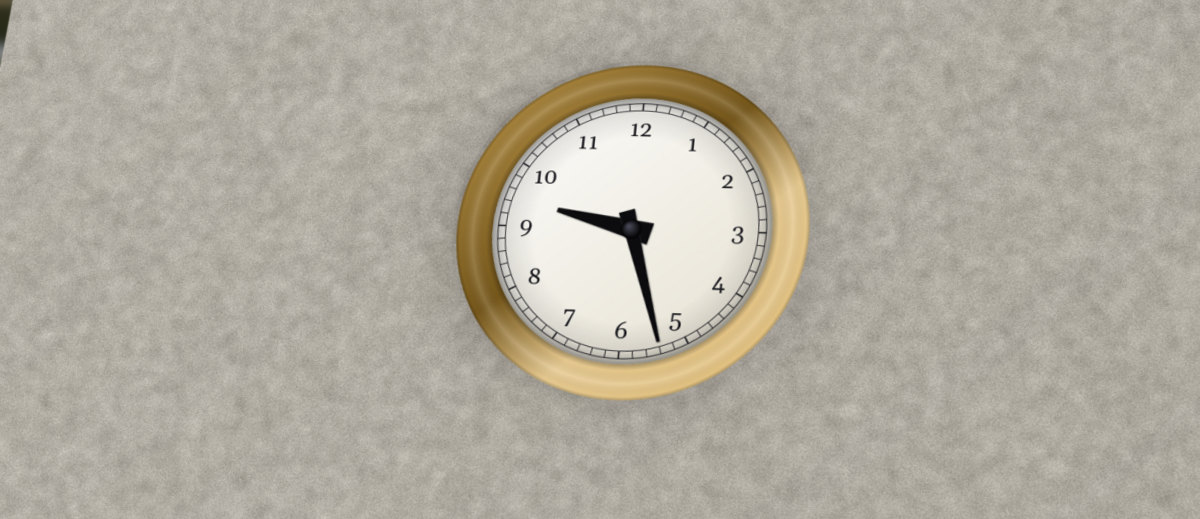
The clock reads **9:27**
